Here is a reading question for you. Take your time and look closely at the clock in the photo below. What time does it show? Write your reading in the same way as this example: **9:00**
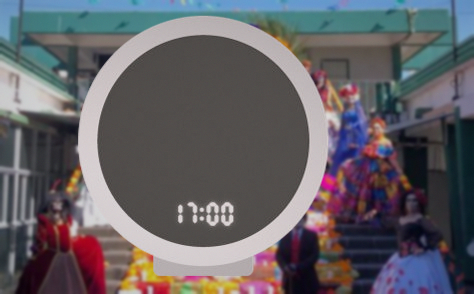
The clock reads **17:00**
